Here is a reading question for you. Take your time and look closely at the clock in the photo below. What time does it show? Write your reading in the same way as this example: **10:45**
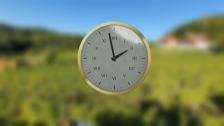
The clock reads **1:58**
